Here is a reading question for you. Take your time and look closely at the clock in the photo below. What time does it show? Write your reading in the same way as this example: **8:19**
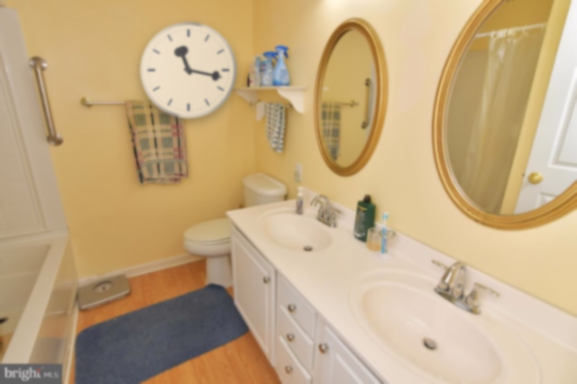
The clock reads **11:17**
